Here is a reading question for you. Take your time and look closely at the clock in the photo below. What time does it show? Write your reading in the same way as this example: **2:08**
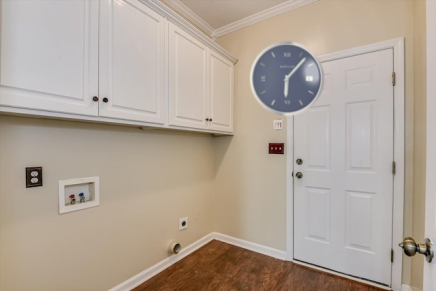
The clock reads **6:07**
